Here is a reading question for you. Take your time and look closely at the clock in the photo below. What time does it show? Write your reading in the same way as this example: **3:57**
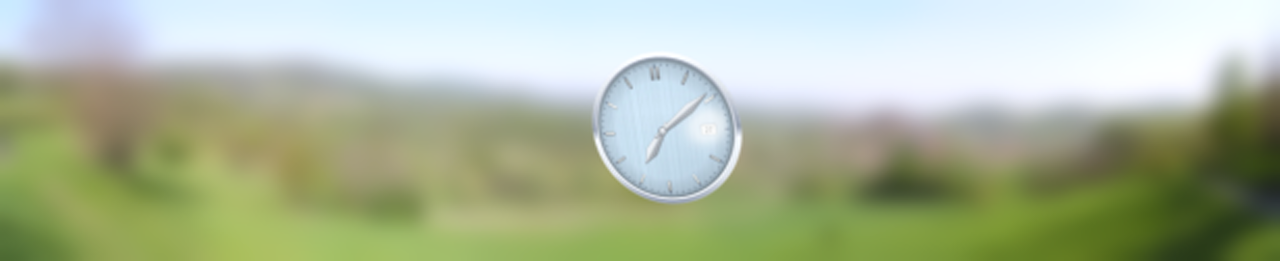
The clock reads **7:09**
